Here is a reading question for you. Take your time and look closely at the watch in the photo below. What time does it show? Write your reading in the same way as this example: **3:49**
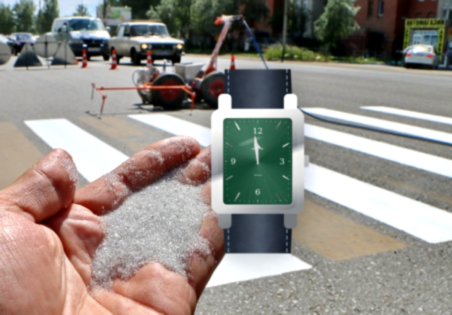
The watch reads **11:59**
